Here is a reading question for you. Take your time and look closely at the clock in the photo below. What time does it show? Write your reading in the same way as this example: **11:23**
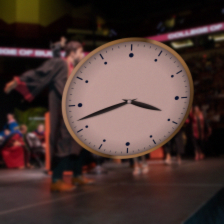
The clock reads **3:42**
